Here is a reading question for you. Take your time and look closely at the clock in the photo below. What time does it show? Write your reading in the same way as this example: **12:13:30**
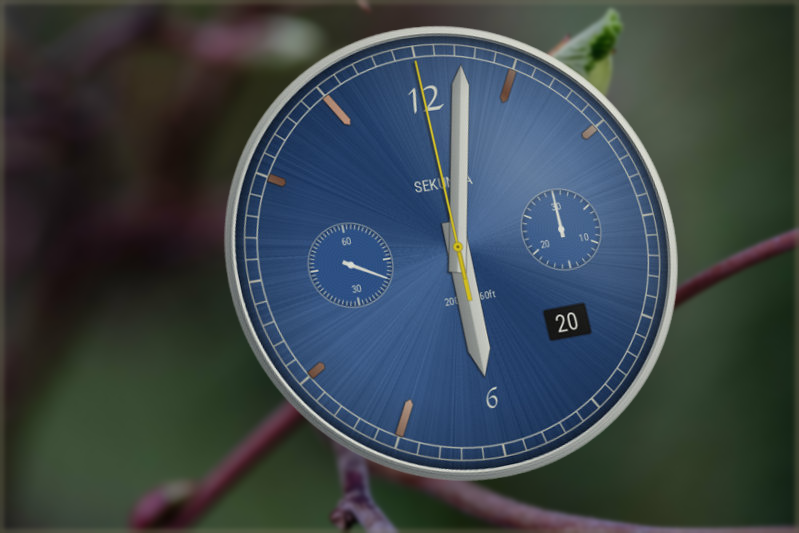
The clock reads **6:02:20**
